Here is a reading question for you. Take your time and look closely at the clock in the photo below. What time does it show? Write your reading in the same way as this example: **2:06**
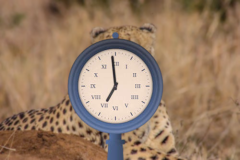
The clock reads **6:59**
